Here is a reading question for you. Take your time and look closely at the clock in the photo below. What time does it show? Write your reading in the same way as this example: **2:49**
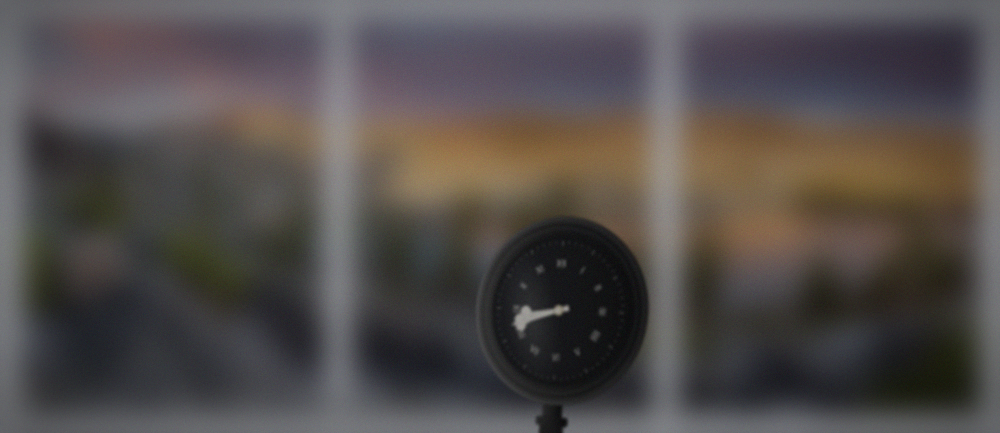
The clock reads **8:42**
